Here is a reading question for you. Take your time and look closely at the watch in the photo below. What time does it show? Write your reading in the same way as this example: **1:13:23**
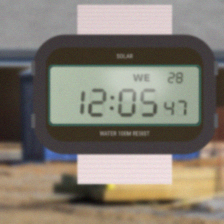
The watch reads **12:05:47**
